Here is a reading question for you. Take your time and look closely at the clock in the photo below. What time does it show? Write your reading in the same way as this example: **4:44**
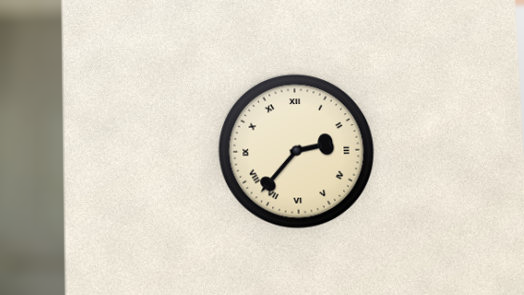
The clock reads **2:37**
